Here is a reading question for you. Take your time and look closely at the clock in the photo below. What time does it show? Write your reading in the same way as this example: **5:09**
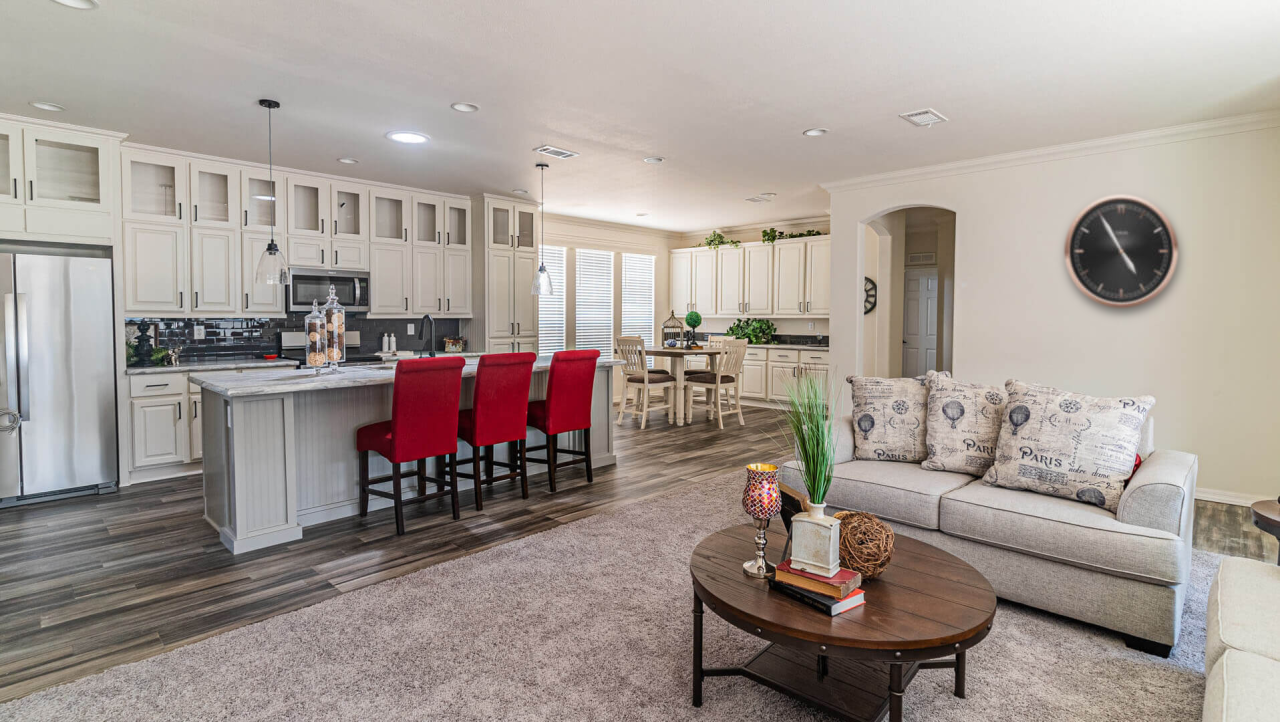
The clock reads **4:55**
